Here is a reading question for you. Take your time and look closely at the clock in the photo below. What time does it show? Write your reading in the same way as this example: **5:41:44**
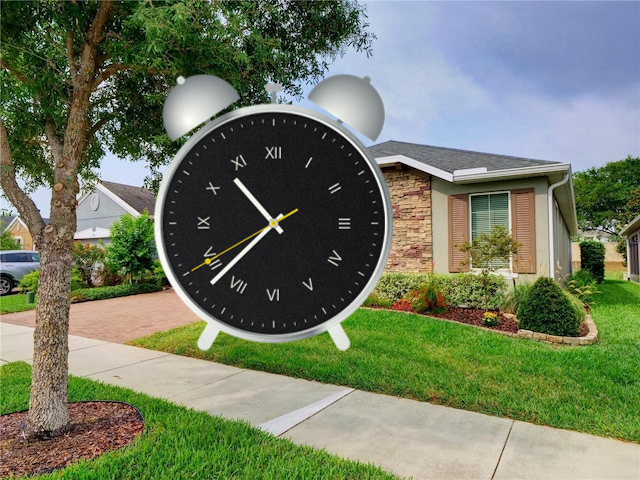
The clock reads **10:37:40**
